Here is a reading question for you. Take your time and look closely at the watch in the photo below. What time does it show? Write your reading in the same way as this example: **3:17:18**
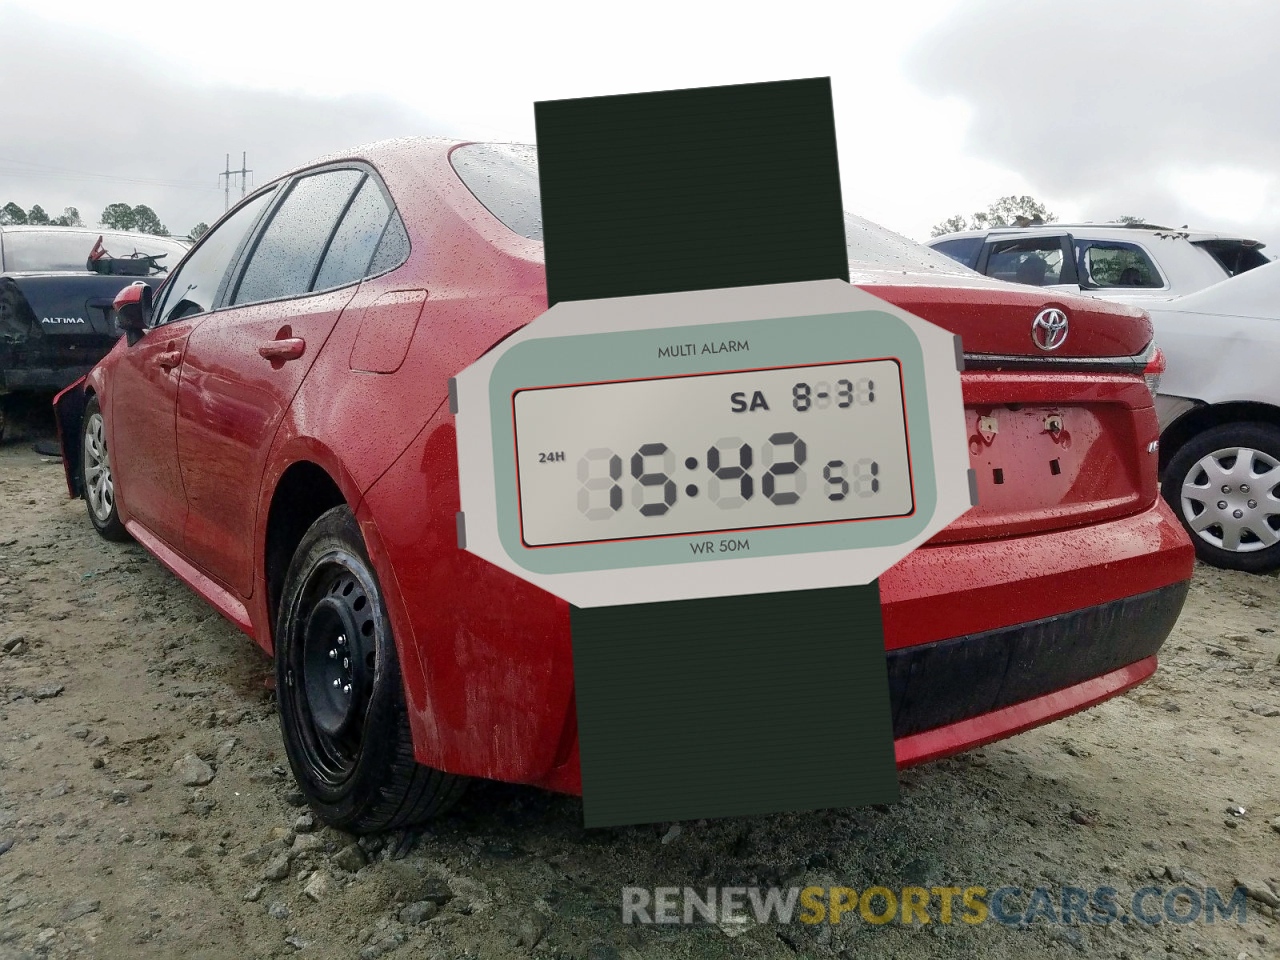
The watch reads **15:42:51**
